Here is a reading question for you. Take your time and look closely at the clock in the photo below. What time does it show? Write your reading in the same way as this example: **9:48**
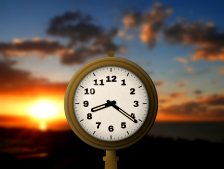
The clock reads **8:21**
